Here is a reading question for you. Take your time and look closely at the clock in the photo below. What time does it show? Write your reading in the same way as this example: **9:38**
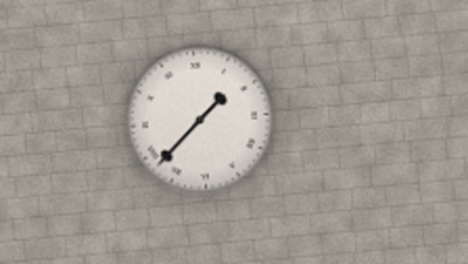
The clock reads **1:38**
